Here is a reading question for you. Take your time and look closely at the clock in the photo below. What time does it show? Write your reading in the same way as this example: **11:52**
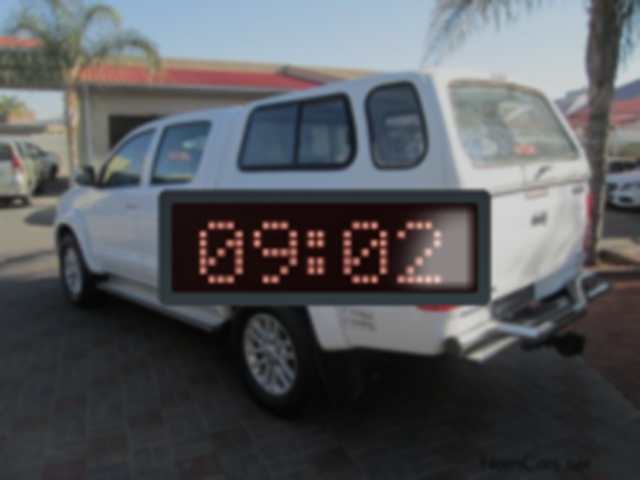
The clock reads **9:02**
